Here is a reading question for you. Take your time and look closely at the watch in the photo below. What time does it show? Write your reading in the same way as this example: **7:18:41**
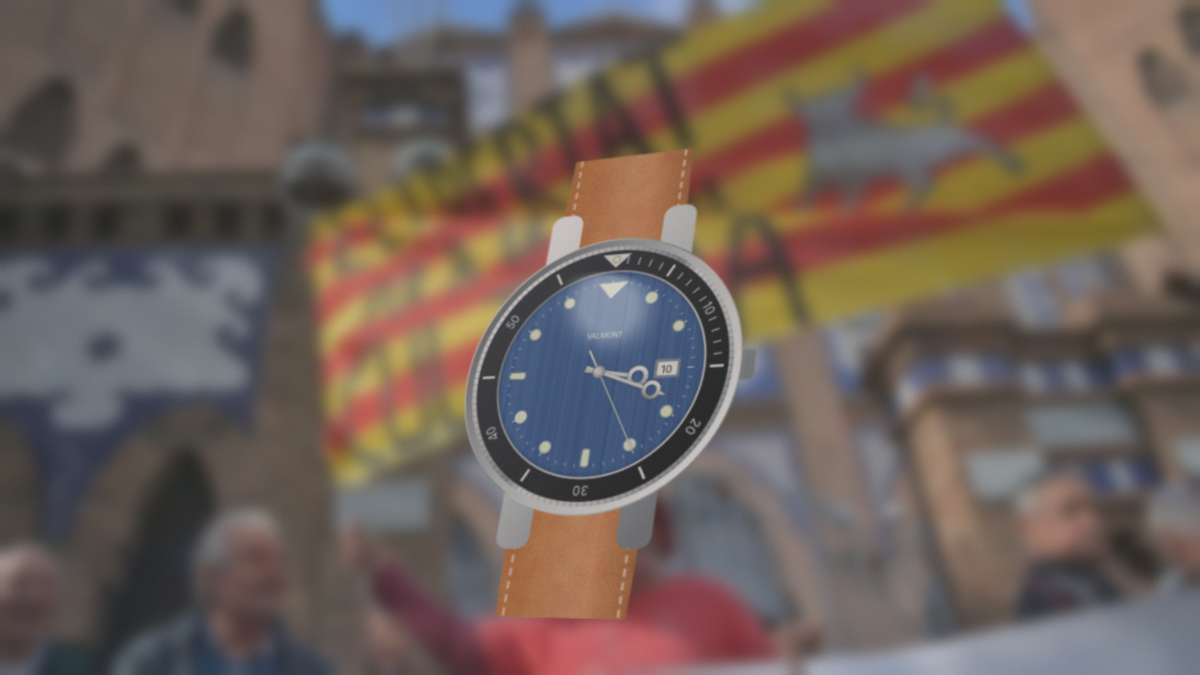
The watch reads **3:18:25**
